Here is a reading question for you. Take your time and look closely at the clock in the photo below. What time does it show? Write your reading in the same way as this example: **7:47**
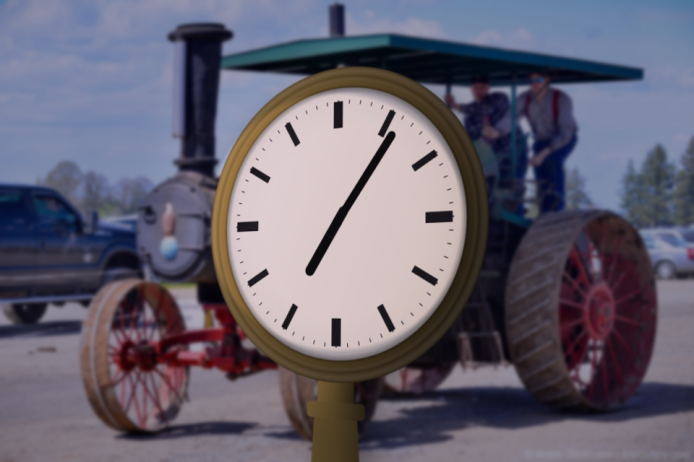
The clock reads **7:06**
